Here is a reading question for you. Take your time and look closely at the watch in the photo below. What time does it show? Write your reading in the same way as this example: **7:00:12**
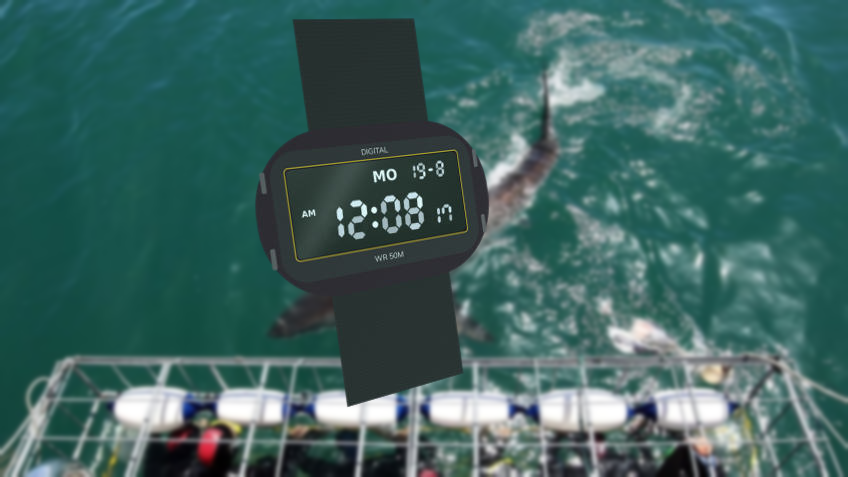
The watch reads **12:08:17**
